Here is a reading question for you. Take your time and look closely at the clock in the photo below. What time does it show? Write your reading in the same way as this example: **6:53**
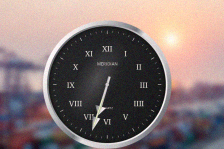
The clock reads **6:33**
